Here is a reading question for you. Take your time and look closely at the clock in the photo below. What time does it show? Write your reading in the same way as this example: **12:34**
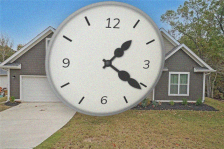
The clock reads **1:21**
